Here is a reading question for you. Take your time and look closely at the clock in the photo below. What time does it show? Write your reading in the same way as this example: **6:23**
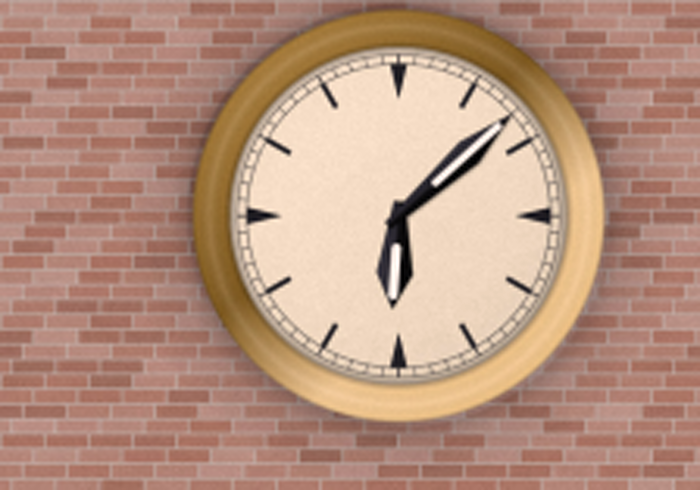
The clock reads **6:08**
